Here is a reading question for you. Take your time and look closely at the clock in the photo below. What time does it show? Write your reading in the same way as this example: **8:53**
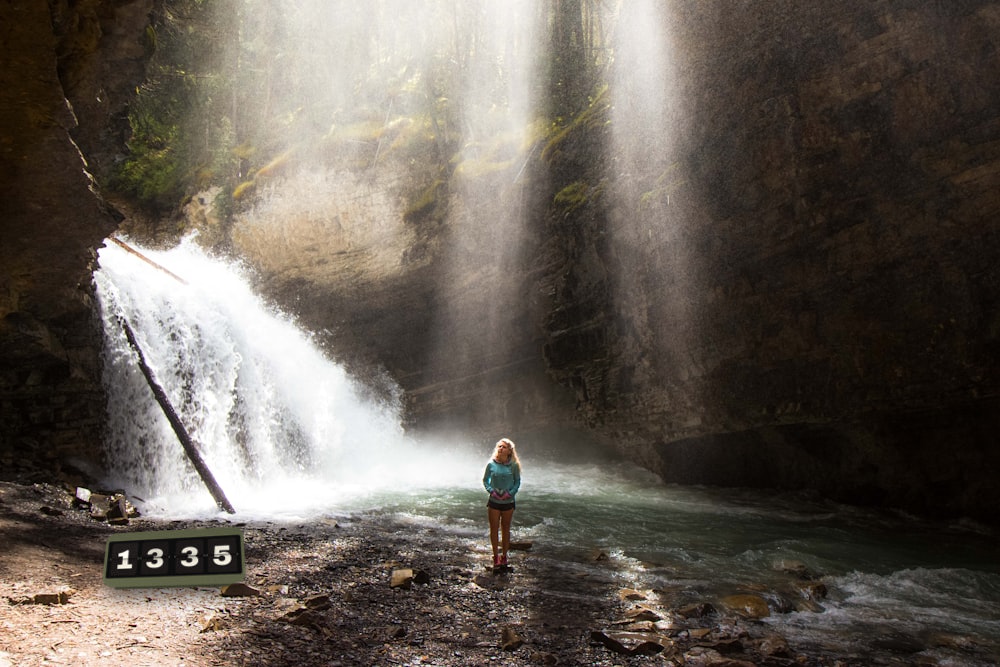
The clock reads **13:35**
